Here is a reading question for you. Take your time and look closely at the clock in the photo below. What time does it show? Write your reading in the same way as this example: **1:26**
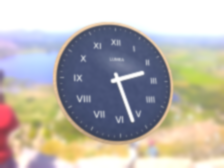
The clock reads **2:27**
